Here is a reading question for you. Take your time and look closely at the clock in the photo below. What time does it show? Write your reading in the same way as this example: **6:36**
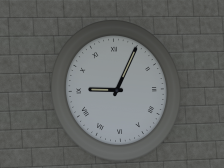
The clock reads **9:05**
